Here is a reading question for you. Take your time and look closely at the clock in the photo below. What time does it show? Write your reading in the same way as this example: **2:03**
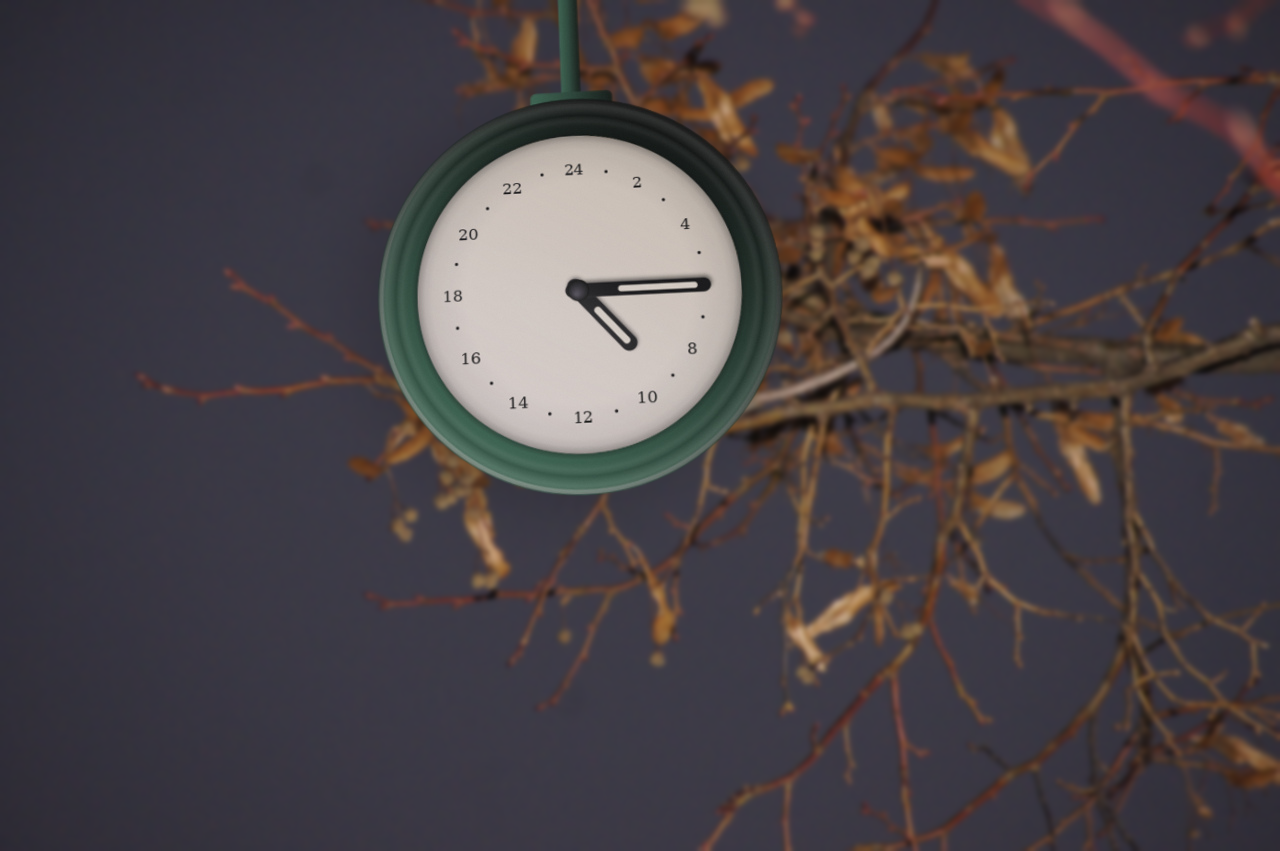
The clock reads **9:15**
